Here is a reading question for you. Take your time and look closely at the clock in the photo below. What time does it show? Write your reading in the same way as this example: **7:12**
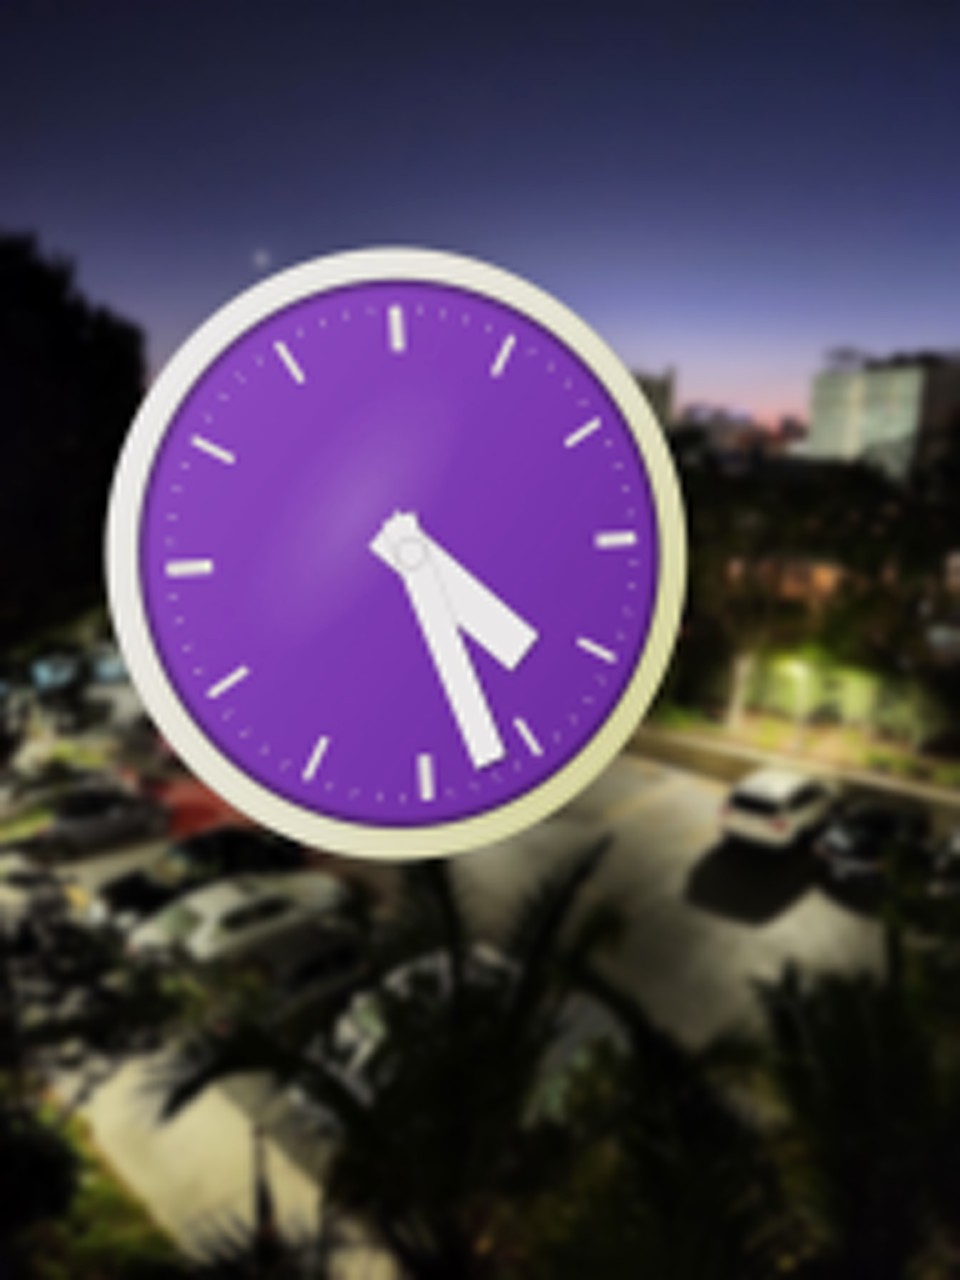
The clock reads **4:27**
